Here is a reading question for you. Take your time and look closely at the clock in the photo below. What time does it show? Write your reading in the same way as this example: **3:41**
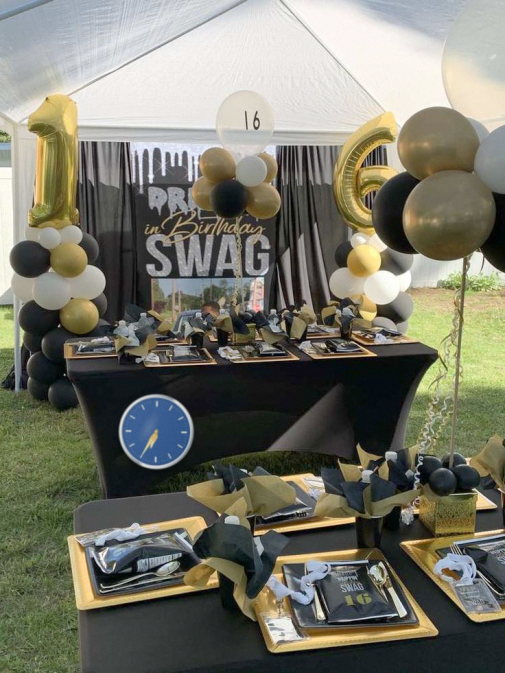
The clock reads **6:35**
